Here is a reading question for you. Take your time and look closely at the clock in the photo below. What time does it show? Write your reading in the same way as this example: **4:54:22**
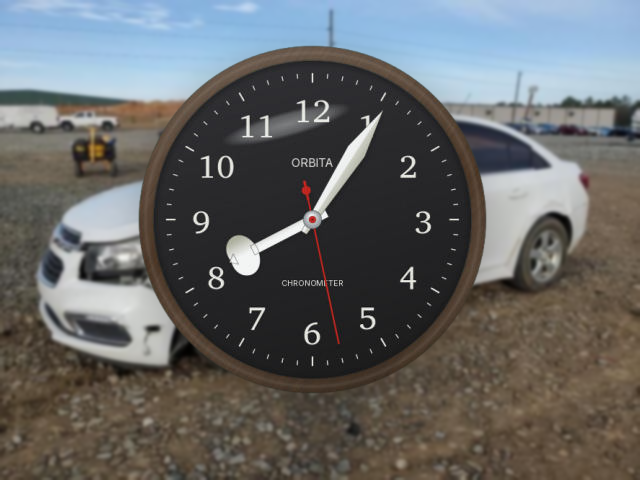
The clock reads **8:05:28**
